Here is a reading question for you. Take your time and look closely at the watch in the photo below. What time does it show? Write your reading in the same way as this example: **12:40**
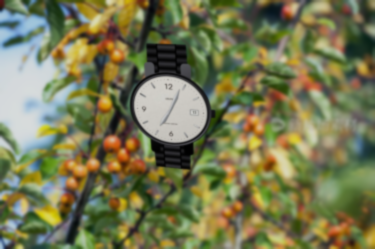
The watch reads **7:04**
